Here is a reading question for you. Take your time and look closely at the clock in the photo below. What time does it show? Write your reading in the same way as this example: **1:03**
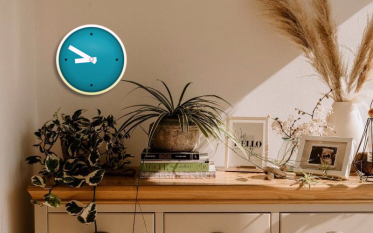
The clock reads **8:50**
